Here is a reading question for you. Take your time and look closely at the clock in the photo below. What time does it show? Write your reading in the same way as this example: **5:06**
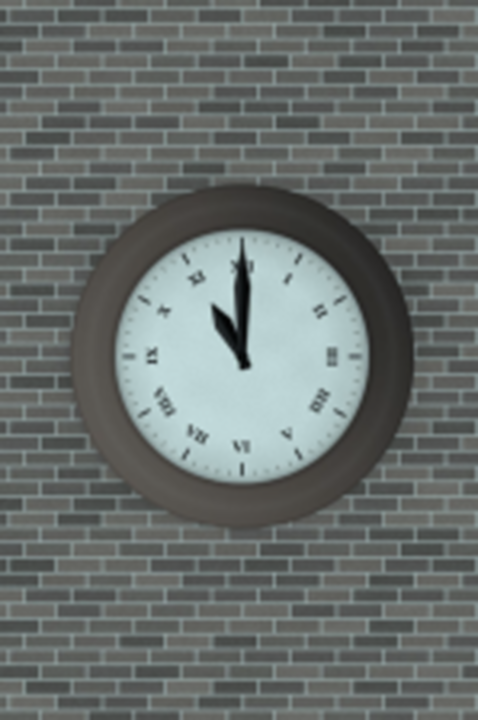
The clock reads **11:00**
